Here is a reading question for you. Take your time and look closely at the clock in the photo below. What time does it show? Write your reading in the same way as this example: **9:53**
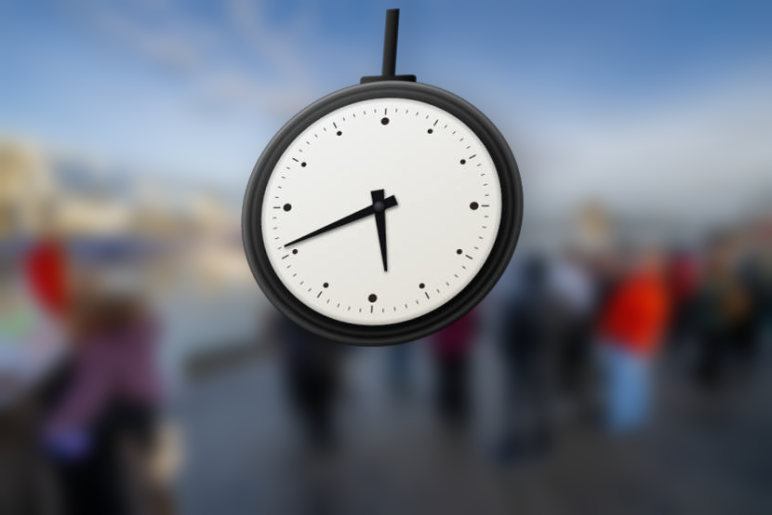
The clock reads **5:41**
